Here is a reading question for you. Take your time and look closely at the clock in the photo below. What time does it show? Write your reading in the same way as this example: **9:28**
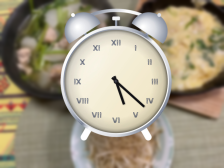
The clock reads **5:22**
